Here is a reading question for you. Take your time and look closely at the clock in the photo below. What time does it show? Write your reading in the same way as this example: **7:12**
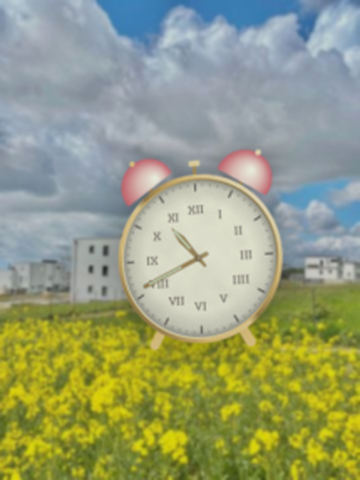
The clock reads **10:41**
